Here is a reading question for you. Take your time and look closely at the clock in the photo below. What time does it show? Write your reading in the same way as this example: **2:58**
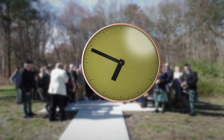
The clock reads **6:49**
